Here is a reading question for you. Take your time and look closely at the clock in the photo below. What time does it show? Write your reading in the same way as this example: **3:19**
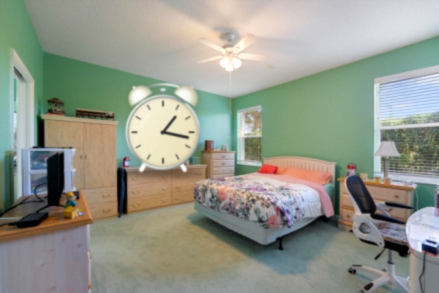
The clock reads **1:17**
